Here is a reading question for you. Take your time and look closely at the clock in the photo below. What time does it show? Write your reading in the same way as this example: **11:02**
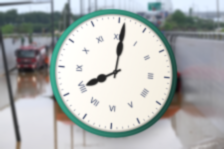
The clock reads **8:01**
